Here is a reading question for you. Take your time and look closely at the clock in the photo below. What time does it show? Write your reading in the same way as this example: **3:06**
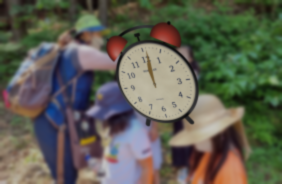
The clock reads **12:01**
